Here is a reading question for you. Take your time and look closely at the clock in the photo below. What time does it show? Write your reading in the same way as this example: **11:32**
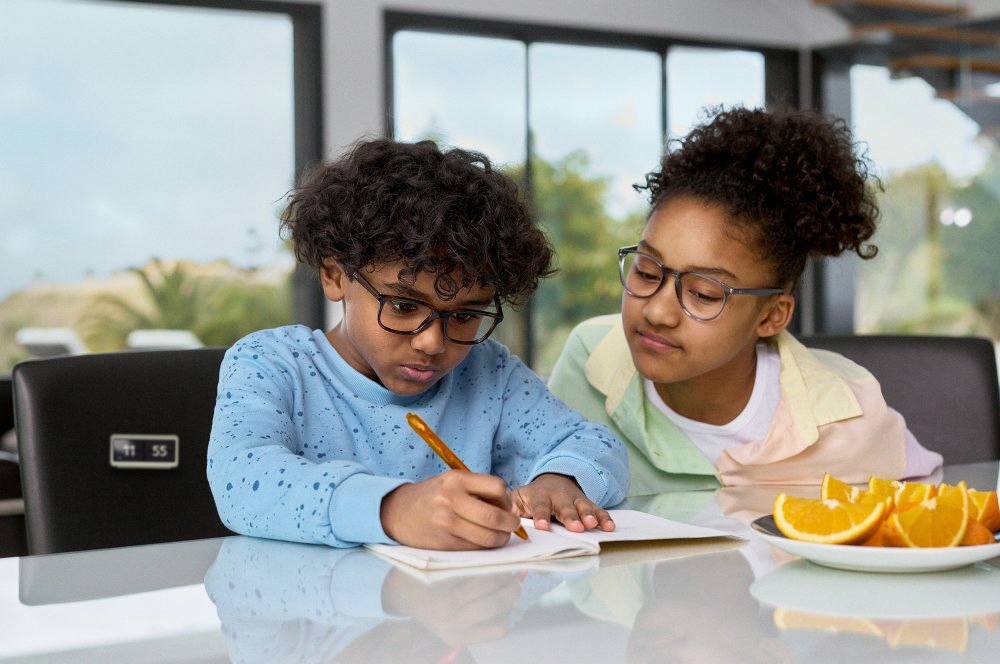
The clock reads **11:55**
